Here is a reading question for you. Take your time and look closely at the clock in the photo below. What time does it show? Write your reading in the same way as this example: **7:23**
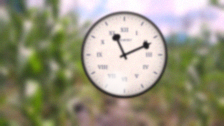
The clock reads **11:11**
